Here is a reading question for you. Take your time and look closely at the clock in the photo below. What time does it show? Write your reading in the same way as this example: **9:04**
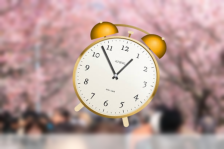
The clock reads **12:53**
